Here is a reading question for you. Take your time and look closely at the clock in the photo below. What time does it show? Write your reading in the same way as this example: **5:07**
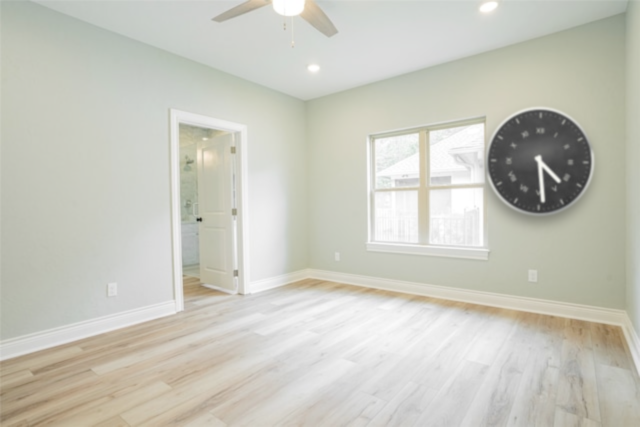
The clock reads **4:29**
